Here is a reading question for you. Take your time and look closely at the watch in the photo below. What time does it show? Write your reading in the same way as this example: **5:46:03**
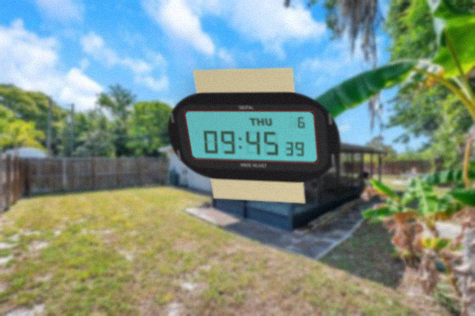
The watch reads **9:45:39**
